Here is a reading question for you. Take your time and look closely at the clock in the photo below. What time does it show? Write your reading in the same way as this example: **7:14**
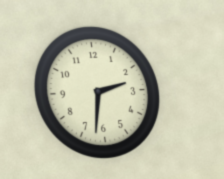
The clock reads **2:32**
